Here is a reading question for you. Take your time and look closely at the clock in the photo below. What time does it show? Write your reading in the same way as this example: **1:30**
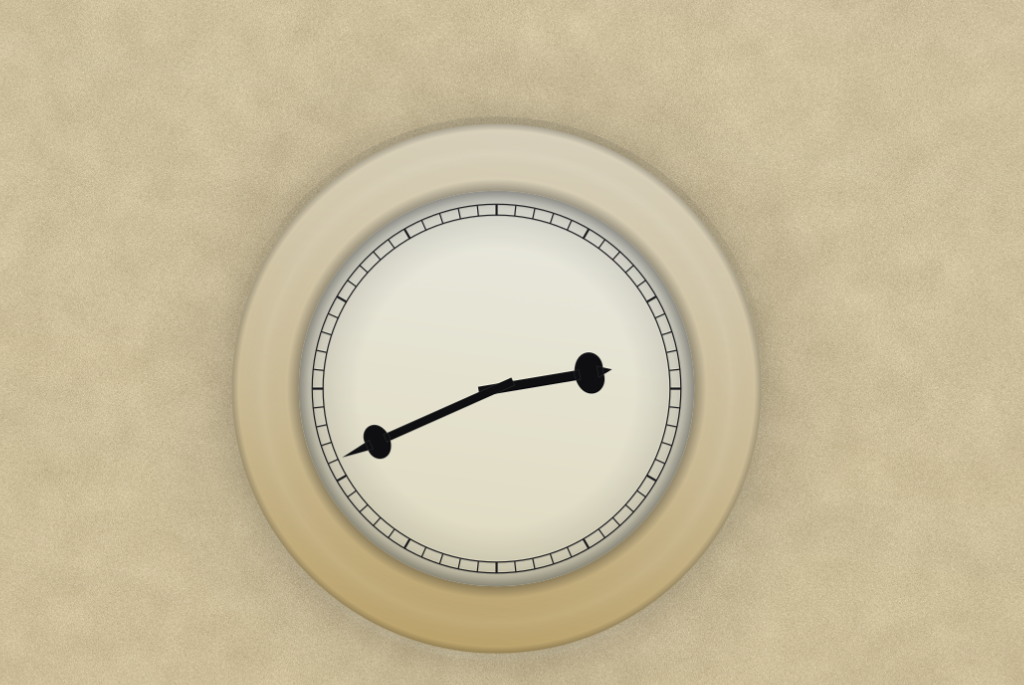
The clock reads **2:41**
